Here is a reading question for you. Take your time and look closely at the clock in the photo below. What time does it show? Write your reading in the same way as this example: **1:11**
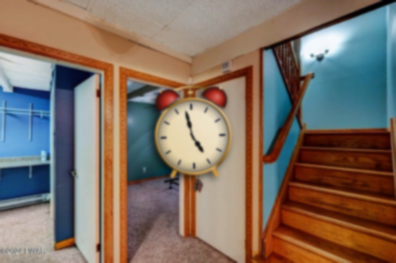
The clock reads **4:58**
